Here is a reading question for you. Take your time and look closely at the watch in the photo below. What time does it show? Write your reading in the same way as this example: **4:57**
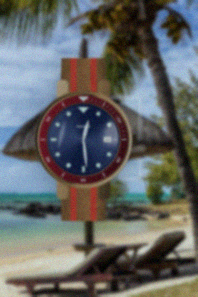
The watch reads **12:29**
